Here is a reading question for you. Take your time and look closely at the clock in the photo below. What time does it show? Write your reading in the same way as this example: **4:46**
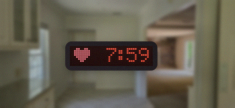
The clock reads **7:59**
